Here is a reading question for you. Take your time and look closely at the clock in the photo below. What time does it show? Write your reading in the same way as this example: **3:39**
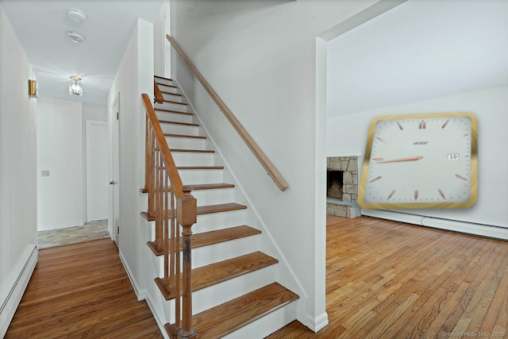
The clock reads **8:44**
